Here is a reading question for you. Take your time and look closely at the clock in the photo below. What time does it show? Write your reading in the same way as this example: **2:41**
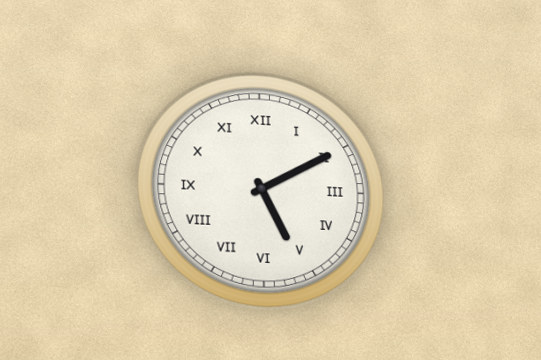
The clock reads **5:10**
